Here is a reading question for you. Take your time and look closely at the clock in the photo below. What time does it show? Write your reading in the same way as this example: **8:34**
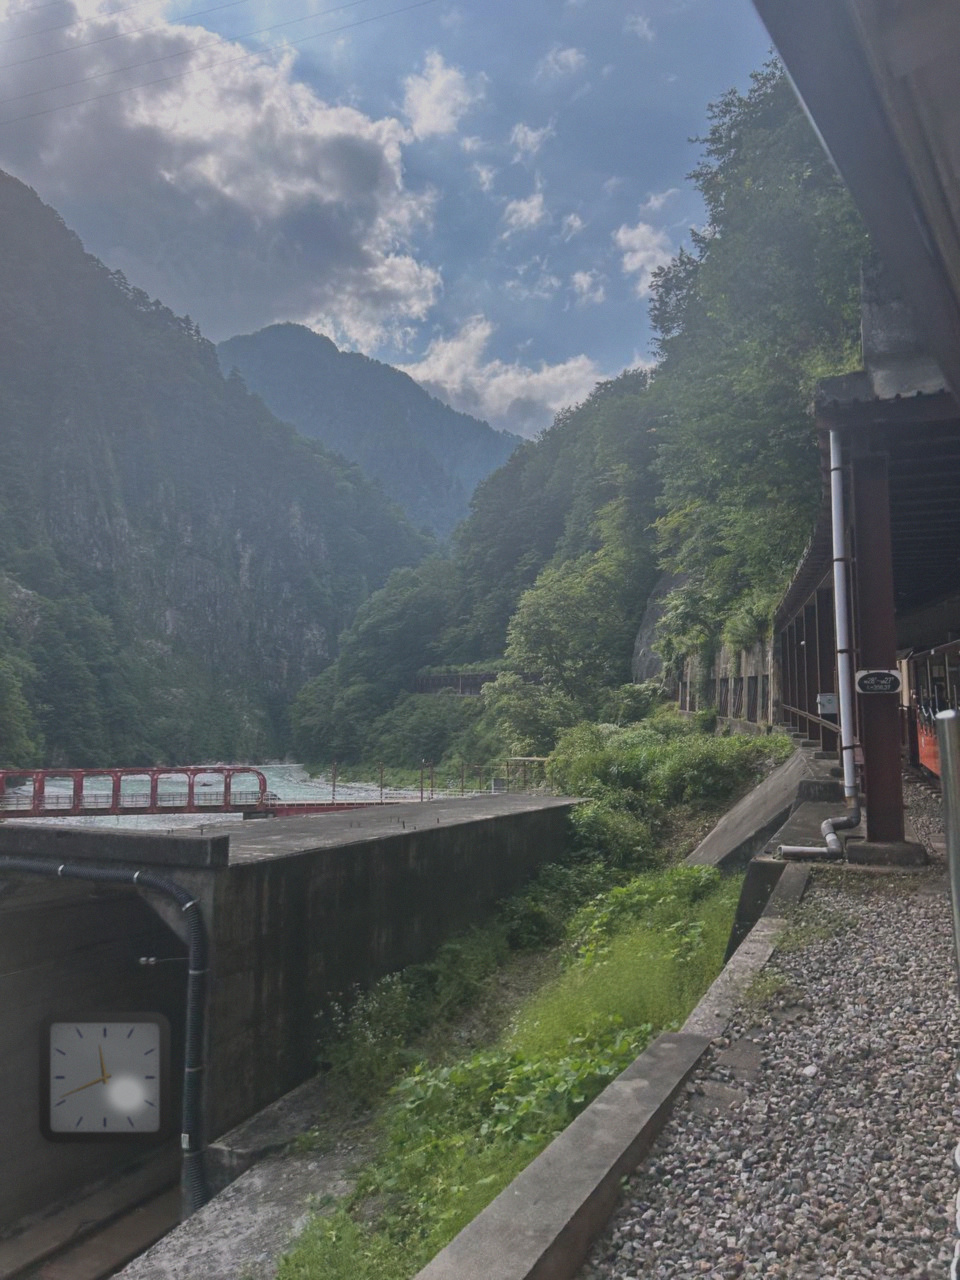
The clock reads **11:41**
